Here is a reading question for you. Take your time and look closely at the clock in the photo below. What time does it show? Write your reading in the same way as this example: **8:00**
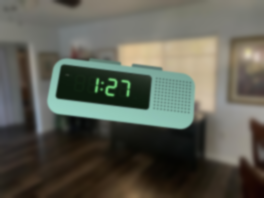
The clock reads **1:27**
